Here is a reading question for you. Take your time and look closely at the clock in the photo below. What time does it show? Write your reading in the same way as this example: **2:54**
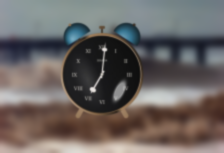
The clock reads **7:01**
